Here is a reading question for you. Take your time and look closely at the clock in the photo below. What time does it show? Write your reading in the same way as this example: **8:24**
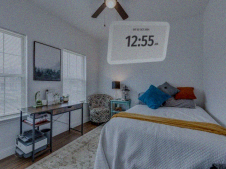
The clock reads **12:55**
